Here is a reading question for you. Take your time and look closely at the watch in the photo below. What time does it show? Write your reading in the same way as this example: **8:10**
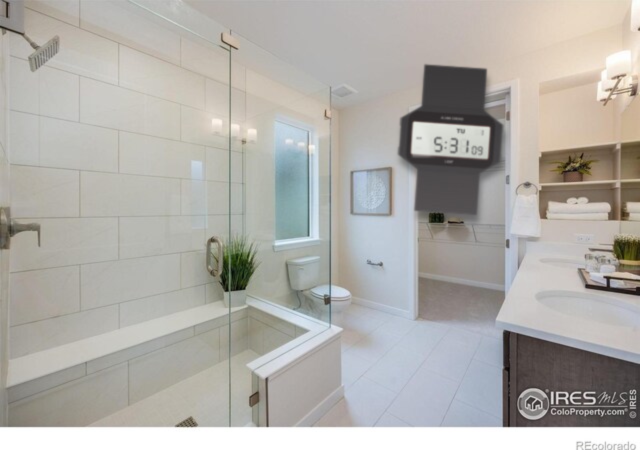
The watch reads **5:31**
